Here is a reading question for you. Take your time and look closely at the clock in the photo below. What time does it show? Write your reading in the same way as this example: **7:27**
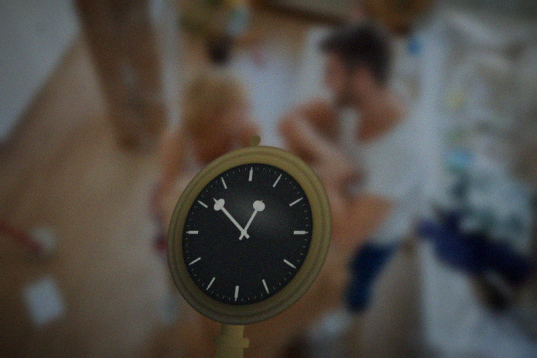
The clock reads **12:52**
